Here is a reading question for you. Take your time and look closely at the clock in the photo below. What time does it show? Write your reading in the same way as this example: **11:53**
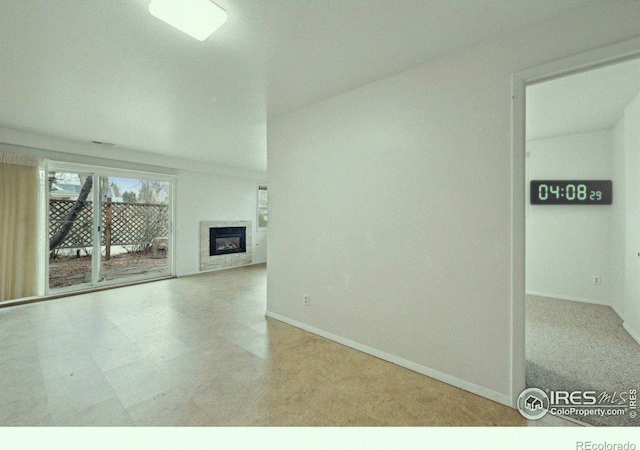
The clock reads **4:08**
